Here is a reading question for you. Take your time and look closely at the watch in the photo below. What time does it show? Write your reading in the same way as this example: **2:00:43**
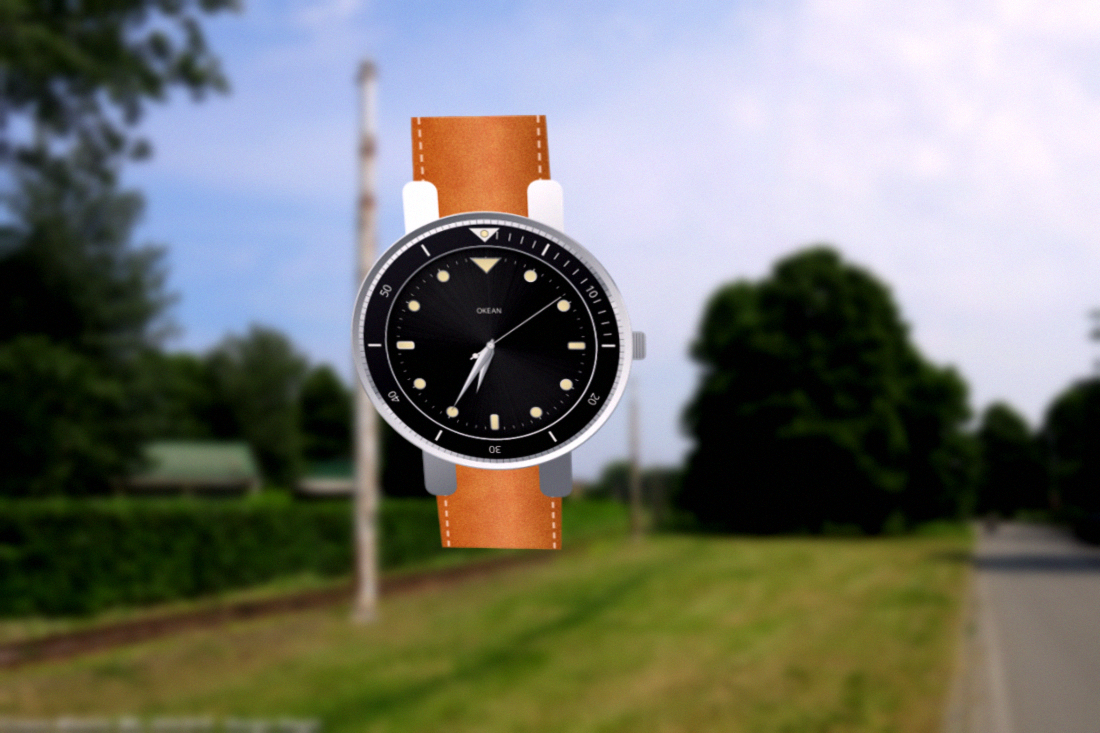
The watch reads **6:35:09**
